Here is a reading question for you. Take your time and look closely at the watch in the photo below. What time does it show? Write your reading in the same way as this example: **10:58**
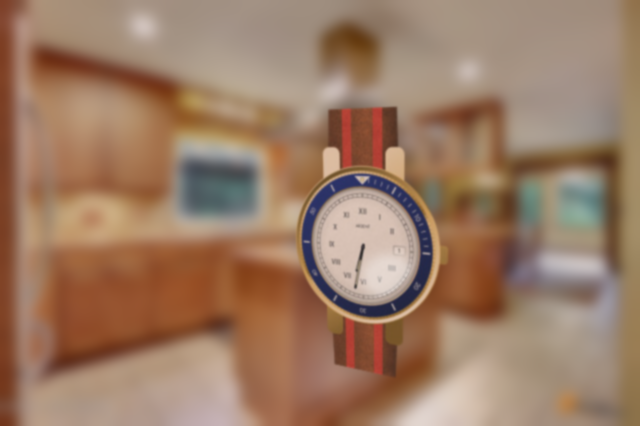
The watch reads **6:32**
